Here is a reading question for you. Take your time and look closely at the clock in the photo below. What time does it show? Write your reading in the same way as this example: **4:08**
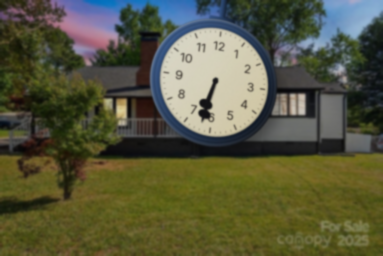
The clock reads **6:32**
